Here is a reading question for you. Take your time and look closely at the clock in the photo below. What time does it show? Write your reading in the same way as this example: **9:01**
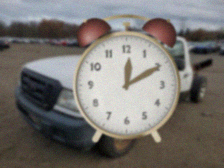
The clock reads **12:10**
